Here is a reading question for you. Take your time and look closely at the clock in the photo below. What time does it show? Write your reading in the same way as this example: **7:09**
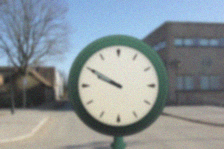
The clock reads **9:50**
